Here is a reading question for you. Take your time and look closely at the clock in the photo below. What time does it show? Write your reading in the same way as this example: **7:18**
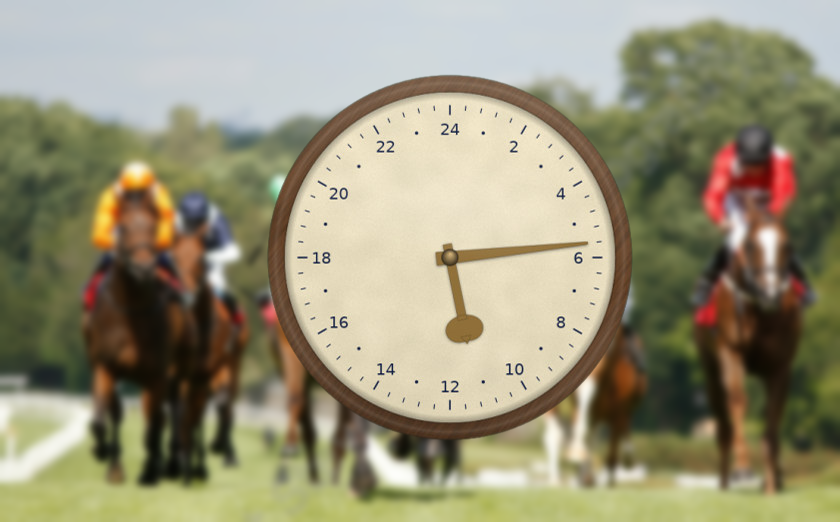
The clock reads **11:14**
